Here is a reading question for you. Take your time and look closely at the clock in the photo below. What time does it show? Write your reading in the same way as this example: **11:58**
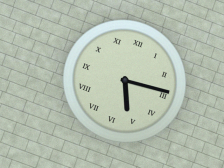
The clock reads **5:14**
